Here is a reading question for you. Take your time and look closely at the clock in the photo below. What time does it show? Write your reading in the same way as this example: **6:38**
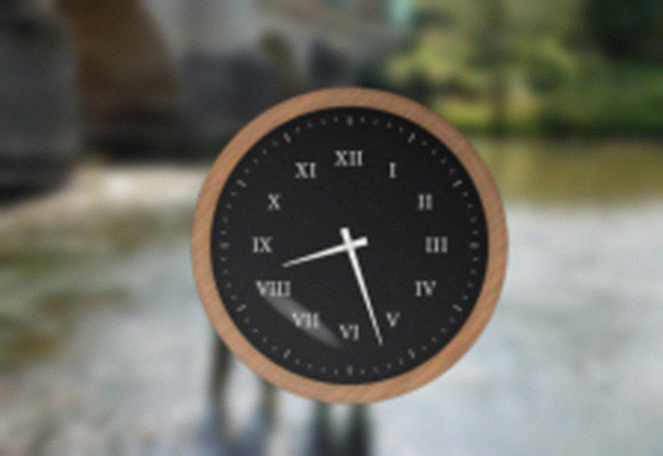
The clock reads **8:27**
